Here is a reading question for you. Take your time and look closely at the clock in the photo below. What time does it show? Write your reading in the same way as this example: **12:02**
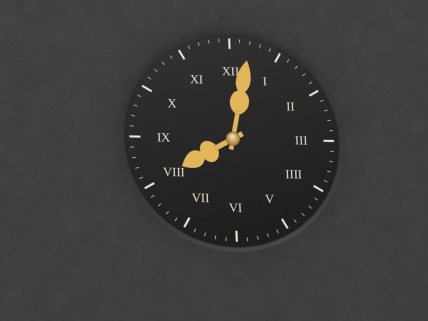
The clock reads **8:02**
